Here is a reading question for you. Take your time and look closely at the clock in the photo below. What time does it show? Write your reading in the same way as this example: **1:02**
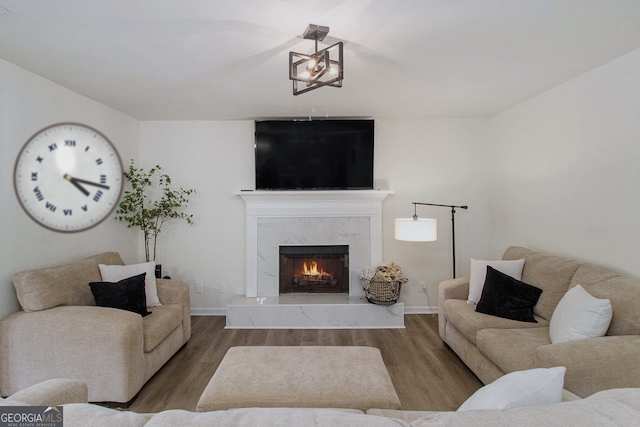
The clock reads **4:17**
